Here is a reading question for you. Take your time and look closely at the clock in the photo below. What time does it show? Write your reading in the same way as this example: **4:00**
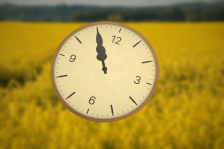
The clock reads **10:55**
